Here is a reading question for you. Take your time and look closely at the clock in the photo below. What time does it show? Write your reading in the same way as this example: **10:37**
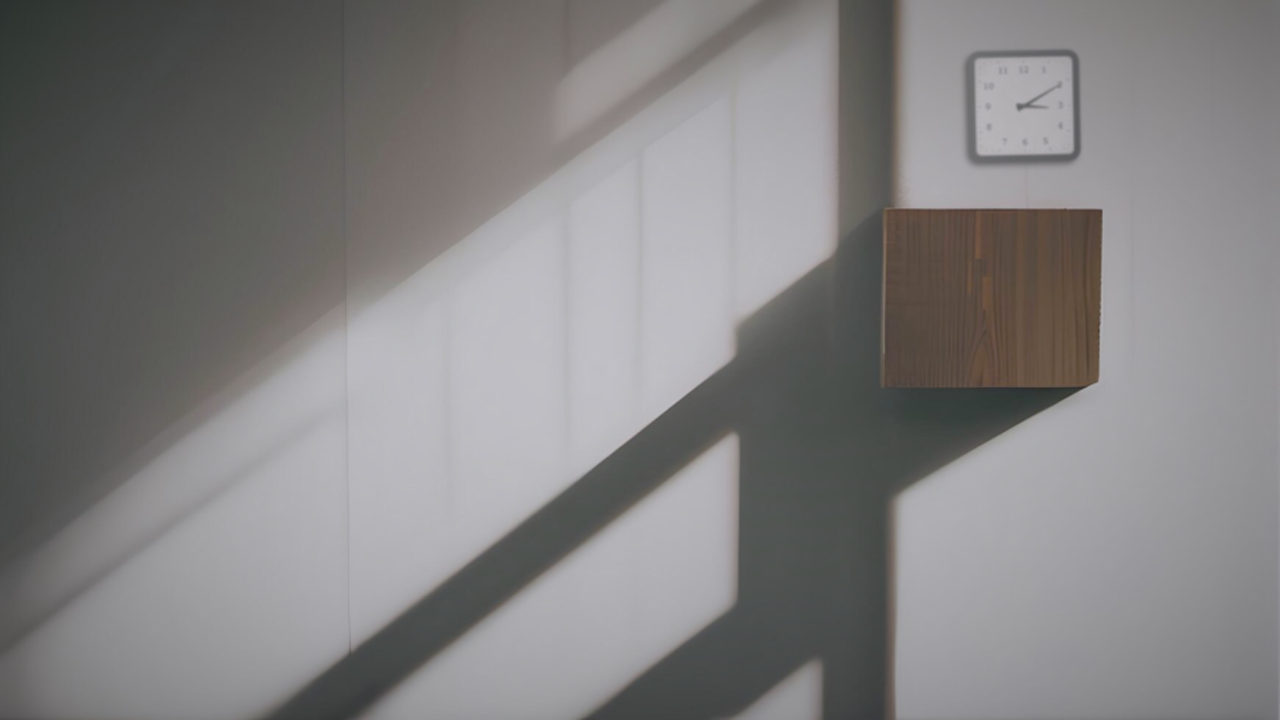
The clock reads **3:10**
